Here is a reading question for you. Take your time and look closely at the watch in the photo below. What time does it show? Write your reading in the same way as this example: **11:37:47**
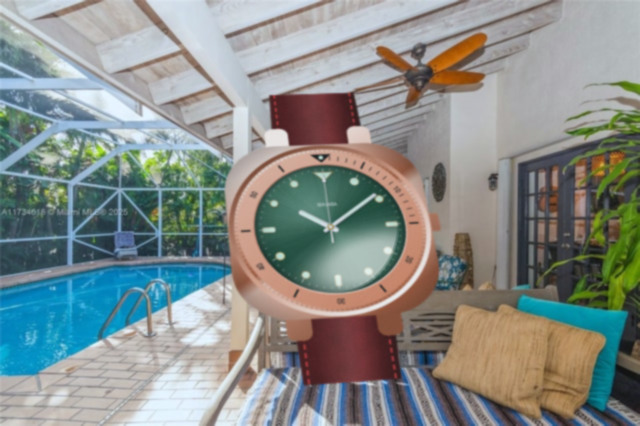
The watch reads **10:09:00**
